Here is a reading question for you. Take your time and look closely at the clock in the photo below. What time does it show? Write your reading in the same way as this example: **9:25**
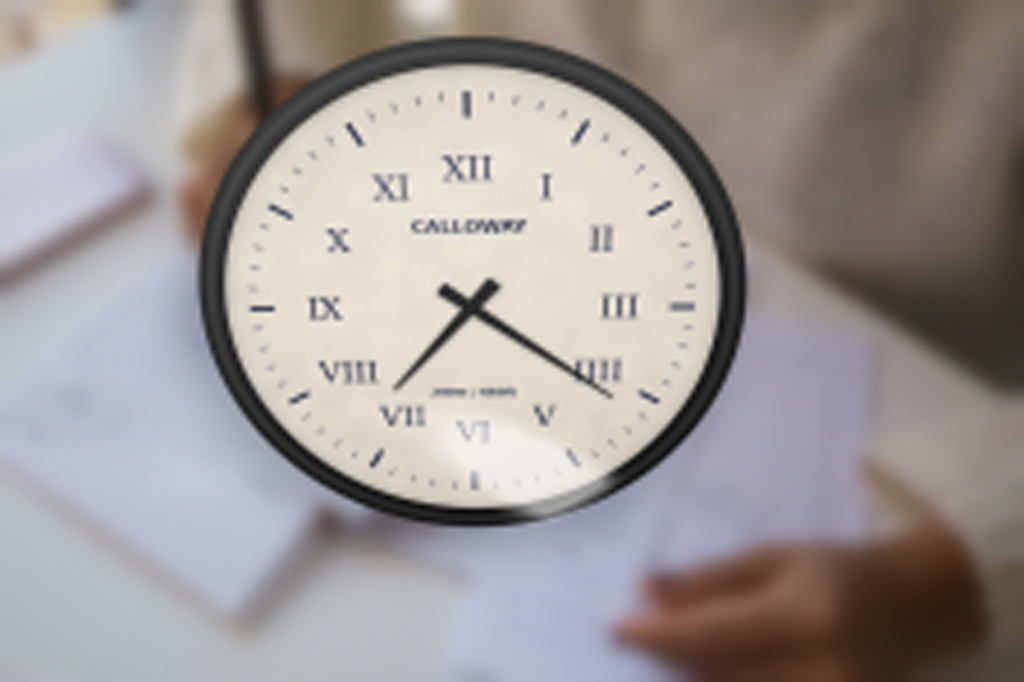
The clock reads **7:21**
